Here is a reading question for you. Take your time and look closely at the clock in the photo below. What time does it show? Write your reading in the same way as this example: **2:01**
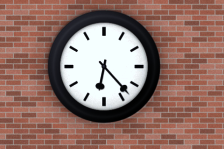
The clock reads **6:23**
